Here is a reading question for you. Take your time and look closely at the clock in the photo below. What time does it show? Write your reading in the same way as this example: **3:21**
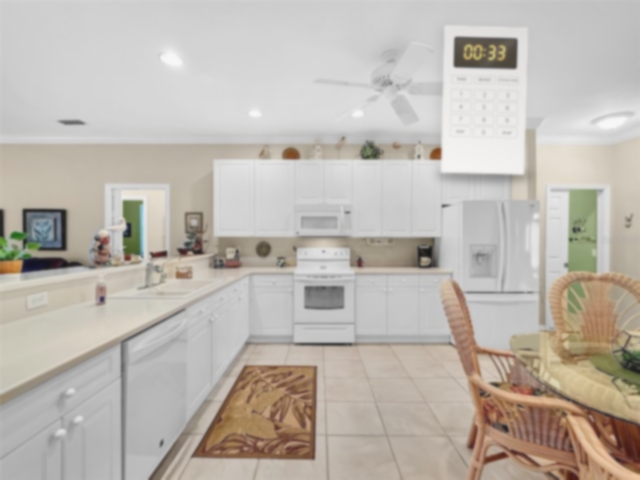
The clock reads **0:33**
